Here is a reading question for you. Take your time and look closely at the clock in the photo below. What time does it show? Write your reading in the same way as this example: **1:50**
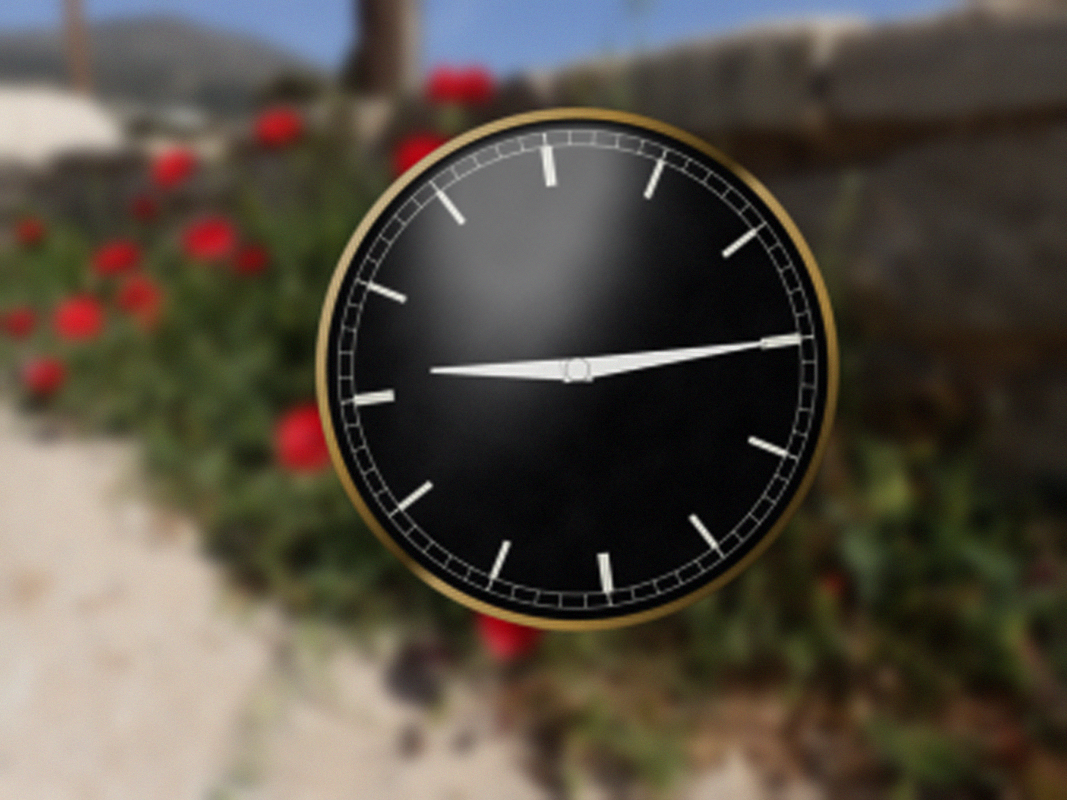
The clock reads **9:15**
